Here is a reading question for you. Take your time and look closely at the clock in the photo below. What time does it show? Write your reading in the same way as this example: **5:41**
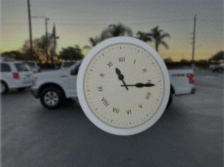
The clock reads **11:16**
